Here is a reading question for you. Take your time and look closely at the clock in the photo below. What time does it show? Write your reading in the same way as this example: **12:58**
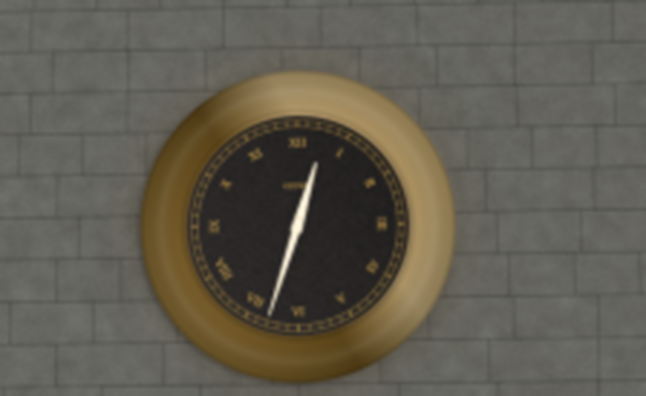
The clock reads **12:33**
